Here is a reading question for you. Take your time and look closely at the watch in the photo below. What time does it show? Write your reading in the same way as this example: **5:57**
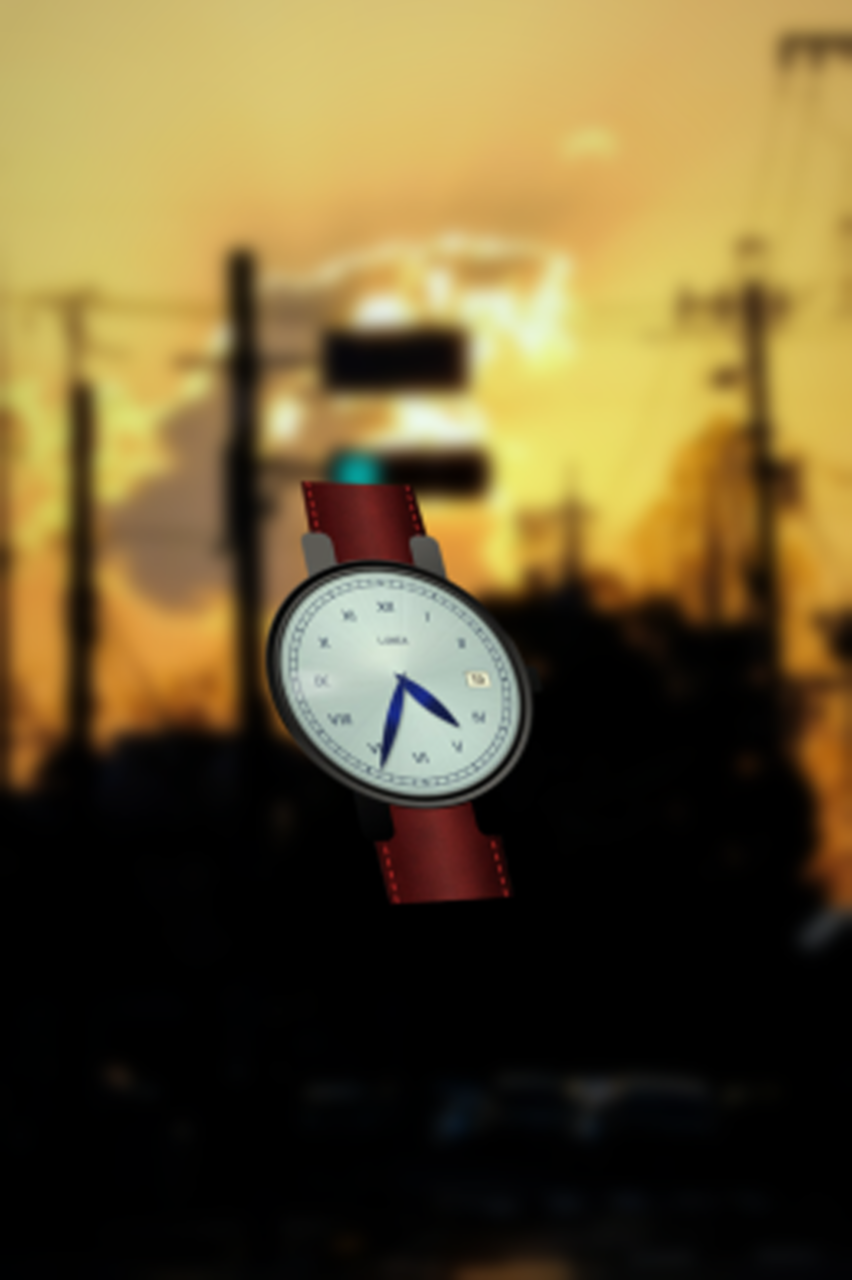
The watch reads **4:34**
